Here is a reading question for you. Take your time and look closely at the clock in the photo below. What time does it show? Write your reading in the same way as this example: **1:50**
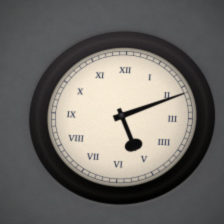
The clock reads **5:11**
